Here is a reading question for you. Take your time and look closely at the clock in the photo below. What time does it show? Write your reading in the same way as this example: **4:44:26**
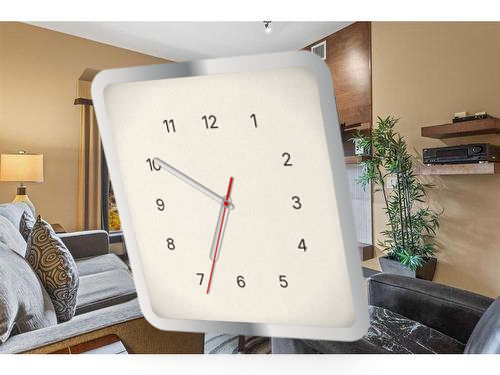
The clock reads **6:50:34**
